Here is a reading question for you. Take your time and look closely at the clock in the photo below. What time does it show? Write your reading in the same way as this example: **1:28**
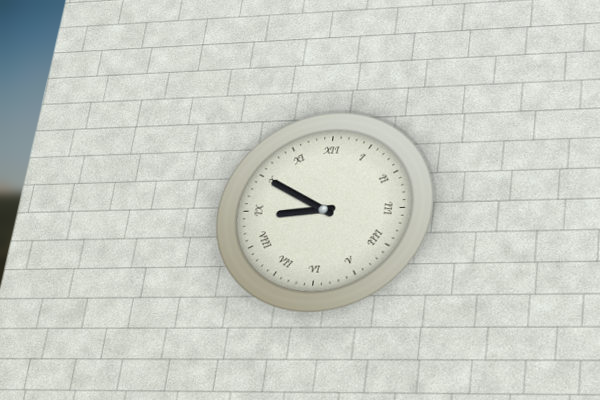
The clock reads **8:50**
